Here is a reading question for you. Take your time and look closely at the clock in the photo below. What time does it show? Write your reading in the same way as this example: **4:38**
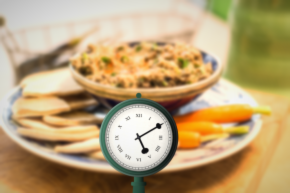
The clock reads **5:10**
